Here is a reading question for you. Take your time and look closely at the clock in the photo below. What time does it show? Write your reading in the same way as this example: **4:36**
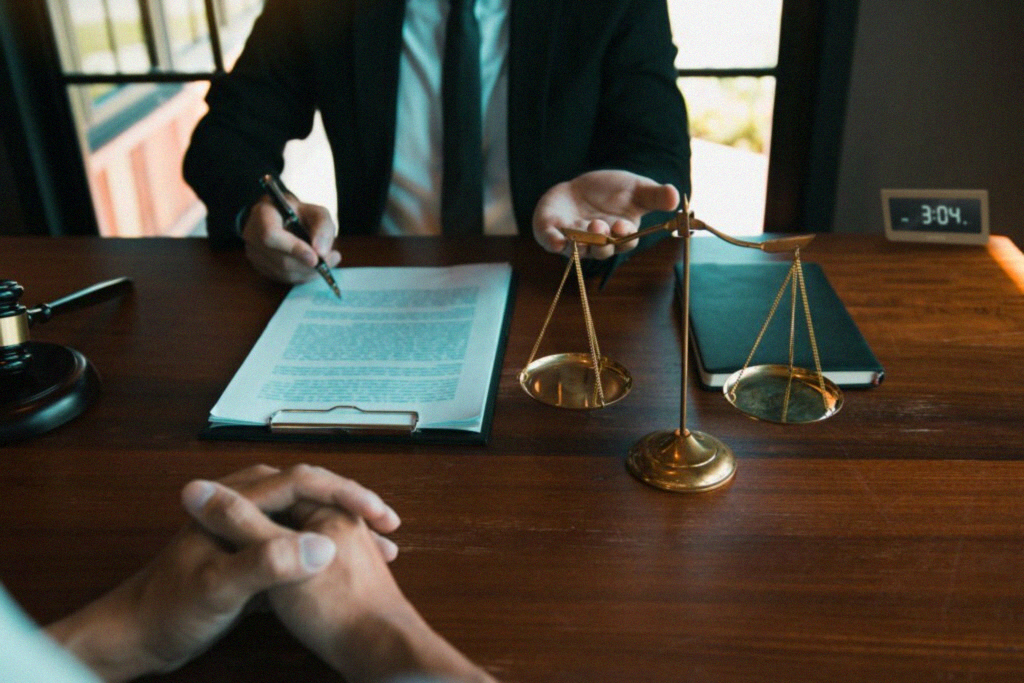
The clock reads **3:04**
